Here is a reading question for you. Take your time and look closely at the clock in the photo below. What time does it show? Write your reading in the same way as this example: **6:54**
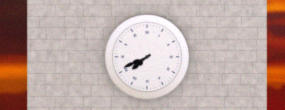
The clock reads **7:41**
